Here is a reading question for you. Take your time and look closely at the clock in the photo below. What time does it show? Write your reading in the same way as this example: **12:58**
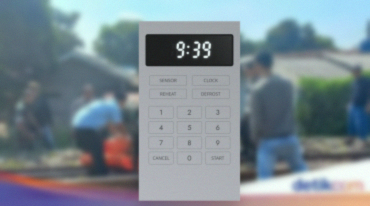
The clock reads **9:39**
